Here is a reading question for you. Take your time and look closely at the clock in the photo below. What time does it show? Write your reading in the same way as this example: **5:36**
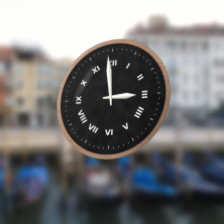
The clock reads **2:59**
